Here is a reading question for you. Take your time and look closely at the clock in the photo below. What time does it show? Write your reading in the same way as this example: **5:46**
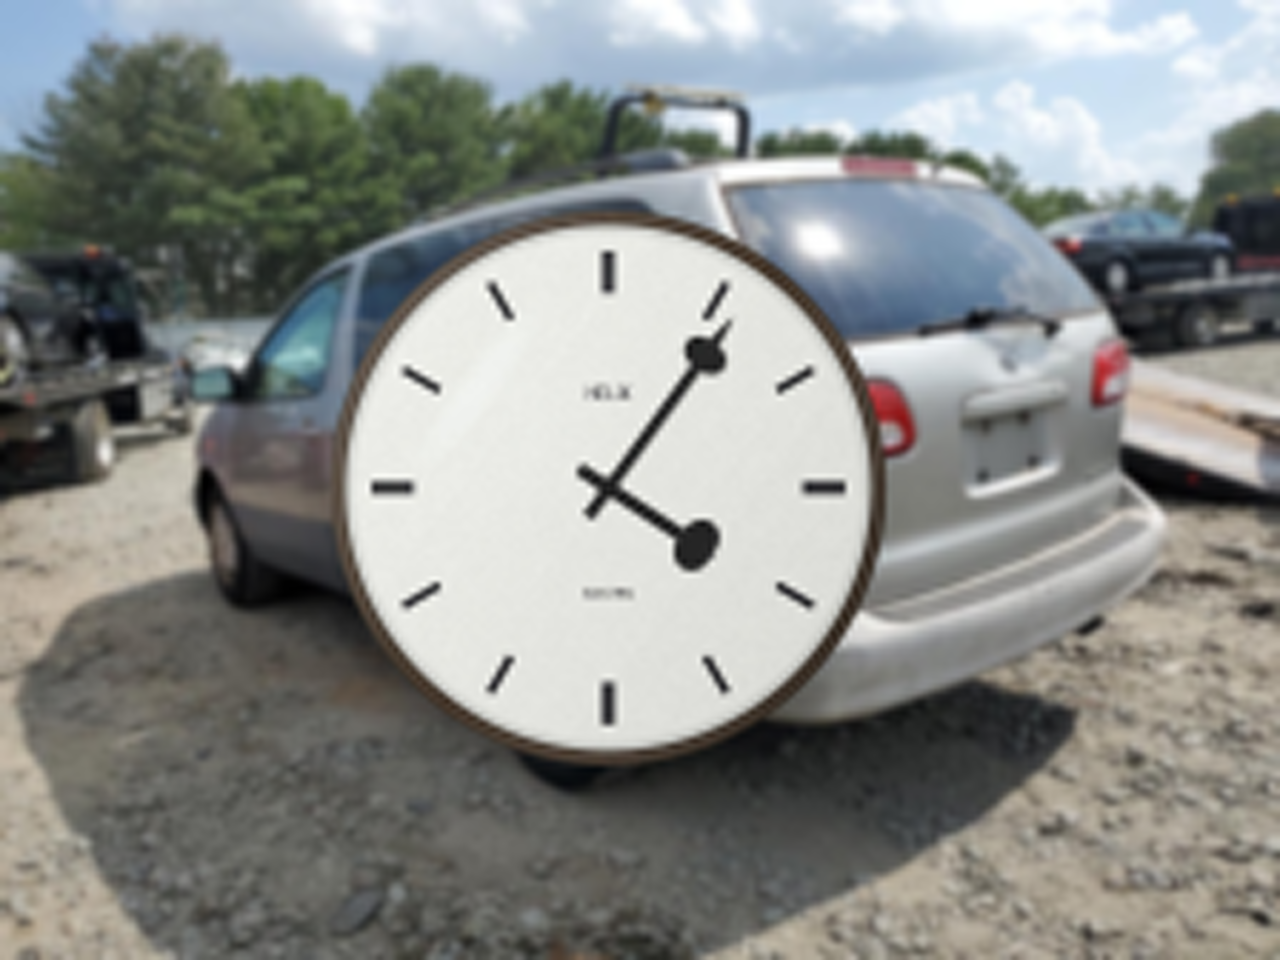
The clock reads **4:06**
